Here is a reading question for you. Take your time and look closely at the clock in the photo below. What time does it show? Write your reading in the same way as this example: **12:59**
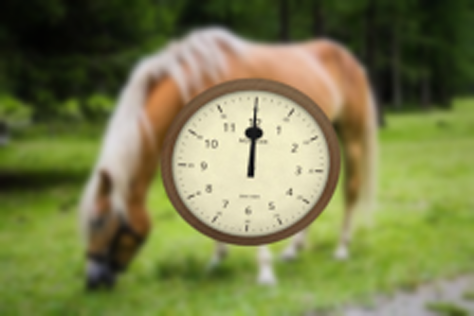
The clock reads **12:00**
